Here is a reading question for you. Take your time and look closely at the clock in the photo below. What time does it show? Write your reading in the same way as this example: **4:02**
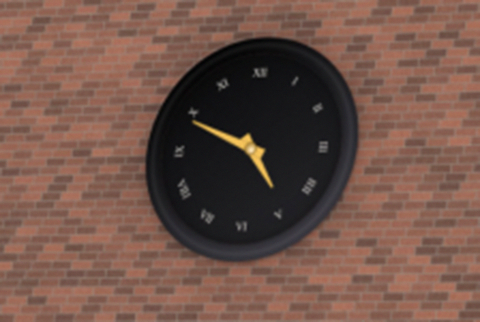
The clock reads **4:49**
